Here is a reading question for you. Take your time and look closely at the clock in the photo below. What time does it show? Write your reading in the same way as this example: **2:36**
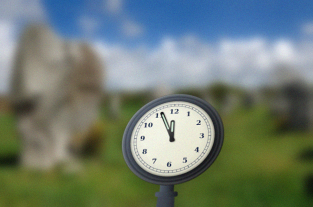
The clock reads **11:56**
